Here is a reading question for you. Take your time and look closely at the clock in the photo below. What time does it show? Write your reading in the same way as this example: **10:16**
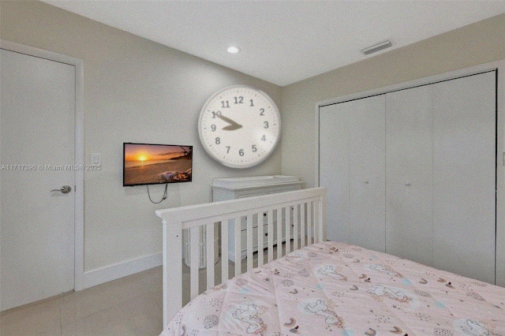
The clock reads **8:50**
